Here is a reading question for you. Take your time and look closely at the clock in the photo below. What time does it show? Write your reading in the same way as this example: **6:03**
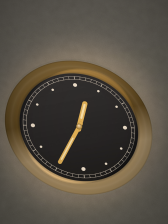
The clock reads **12:35**
